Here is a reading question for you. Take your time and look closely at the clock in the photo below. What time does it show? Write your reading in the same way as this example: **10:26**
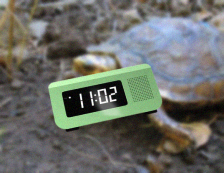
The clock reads **11:02**
